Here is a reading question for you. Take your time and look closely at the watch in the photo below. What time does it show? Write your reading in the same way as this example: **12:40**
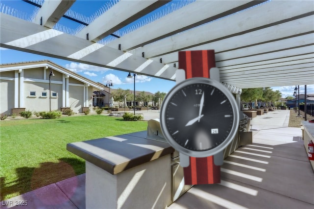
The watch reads **8:02**
